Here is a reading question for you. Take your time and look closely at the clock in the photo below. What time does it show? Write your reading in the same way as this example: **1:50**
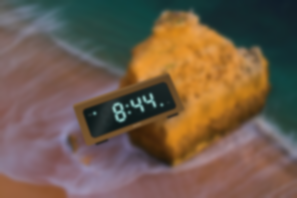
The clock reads **8:44**
